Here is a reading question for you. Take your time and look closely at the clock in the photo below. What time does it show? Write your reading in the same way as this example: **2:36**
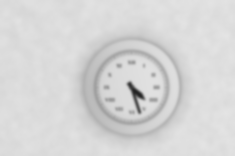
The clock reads **4:27**
